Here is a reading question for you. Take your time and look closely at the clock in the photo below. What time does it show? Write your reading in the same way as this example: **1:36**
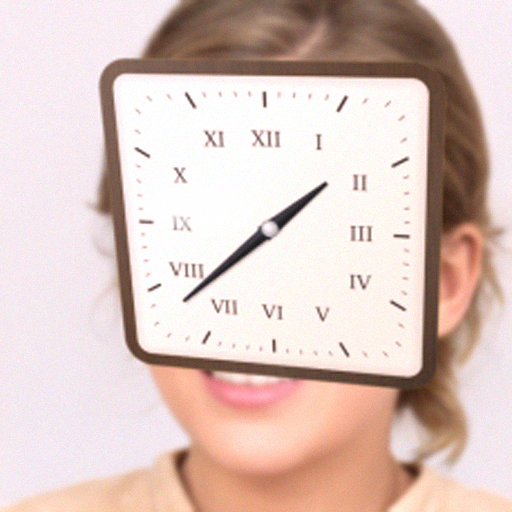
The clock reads **1:38**
